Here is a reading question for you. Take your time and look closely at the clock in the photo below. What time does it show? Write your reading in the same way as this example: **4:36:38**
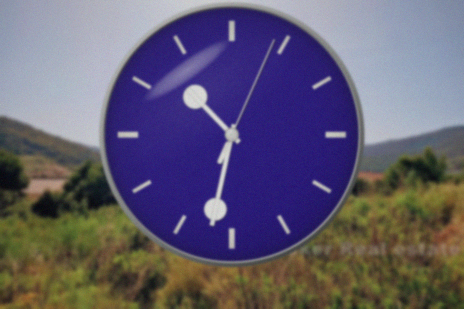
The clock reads **10:32:04**
